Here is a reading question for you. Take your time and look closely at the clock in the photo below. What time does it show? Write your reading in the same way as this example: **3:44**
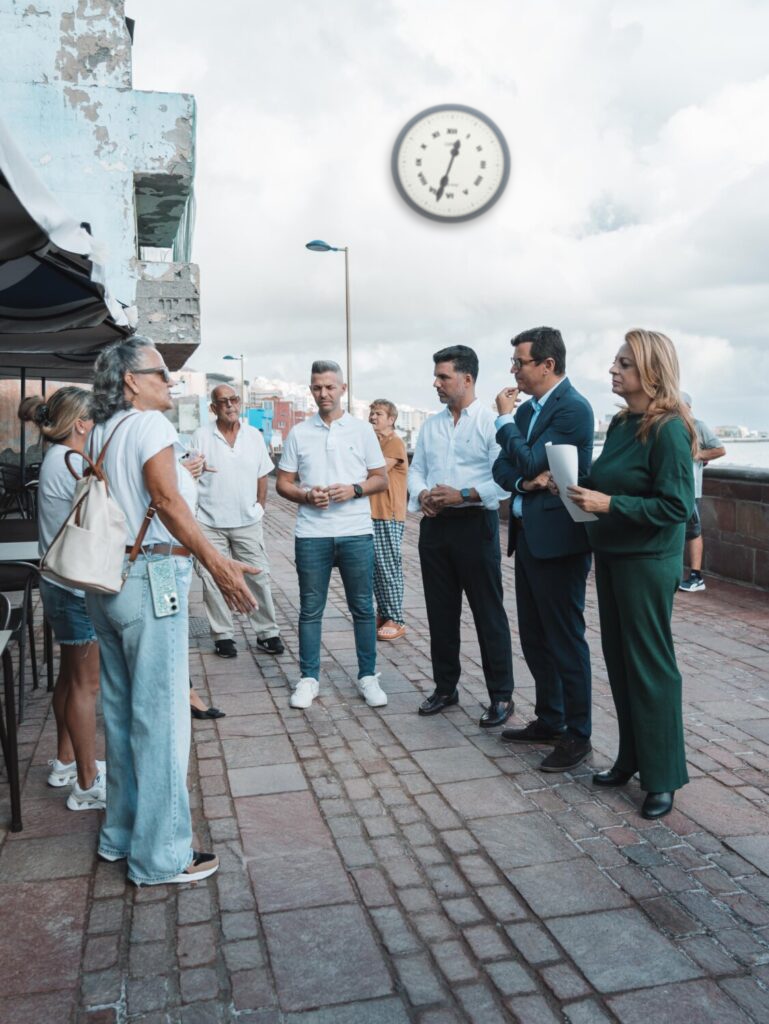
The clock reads **12:33**
